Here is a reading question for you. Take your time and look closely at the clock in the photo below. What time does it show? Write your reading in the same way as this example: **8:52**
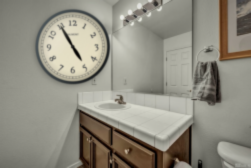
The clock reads **4:55**
